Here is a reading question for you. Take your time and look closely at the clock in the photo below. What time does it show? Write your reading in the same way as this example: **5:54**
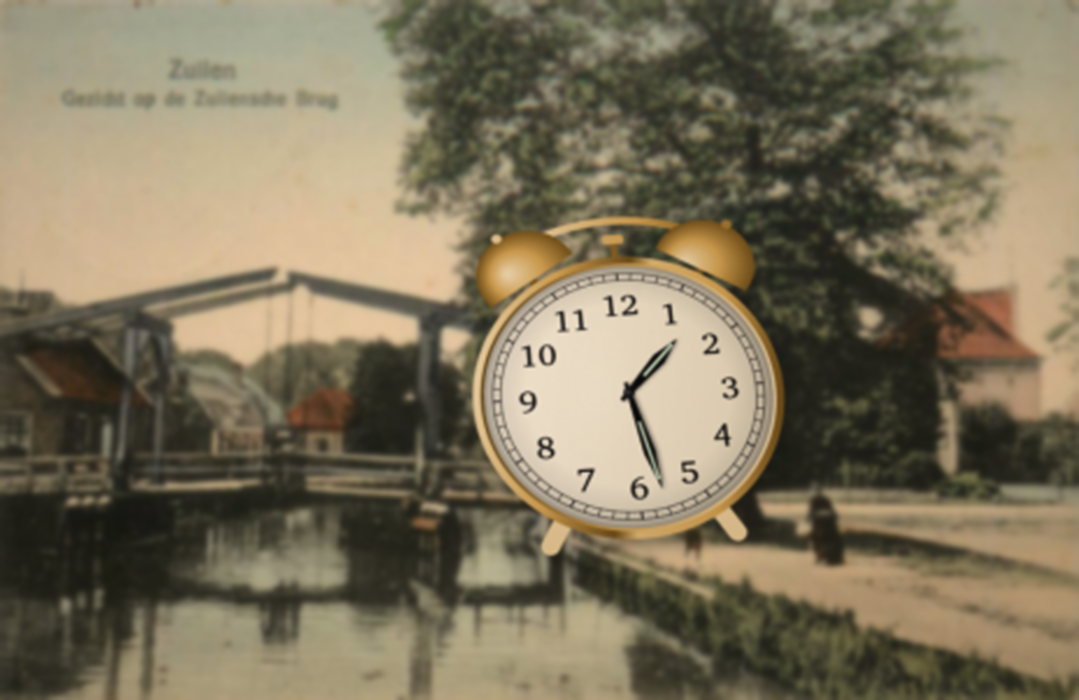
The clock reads **1:28**
